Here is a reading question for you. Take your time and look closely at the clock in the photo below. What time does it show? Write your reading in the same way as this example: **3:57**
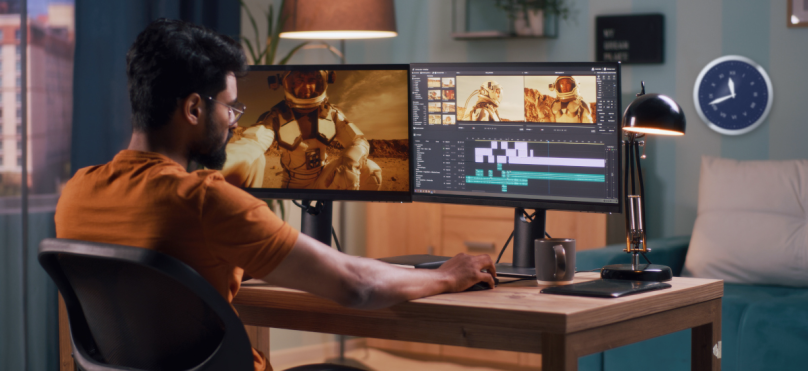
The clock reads **11:42**
